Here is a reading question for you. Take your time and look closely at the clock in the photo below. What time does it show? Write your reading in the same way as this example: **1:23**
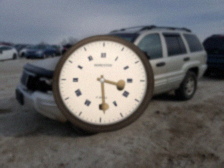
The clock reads **3:29**
